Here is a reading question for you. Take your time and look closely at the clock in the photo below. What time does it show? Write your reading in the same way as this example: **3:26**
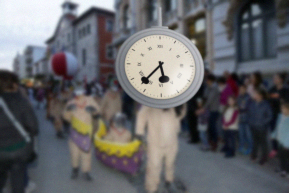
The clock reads **5:37**
